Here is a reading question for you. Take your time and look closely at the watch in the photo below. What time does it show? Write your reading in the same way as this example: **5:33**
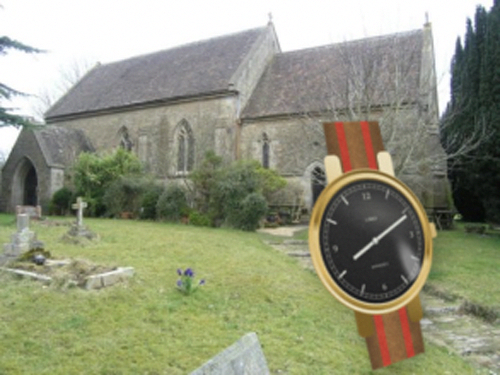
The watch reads **8:11**
